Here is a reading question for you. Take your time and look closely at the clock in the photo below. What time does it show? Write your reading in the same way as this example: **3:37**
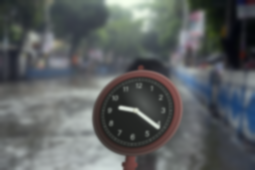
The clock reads **9:21**
